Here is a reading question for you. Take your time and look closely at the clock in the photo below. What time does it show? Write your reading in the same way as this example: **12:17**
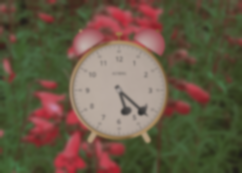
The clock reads **5:22**
